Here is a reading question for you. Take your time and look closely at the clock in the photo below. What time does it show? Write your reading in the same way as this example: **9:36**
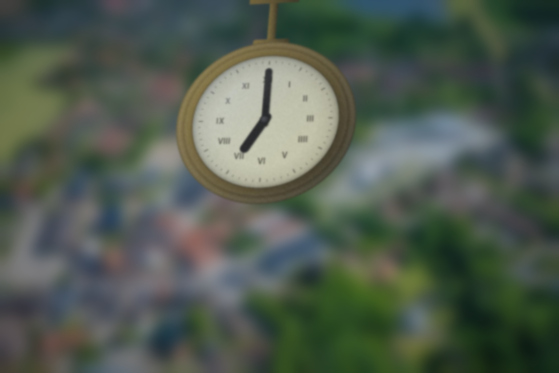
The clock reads **7:00**
